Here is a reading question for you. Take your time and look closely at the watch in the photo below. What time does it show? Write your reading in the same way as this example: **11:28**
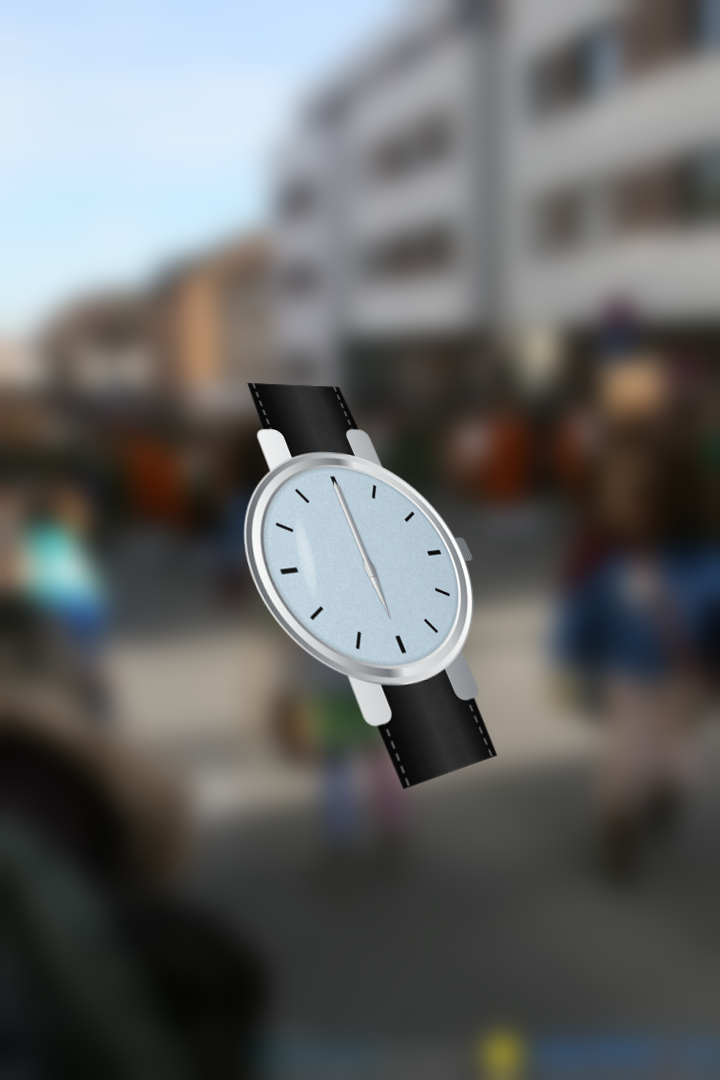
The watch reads **6:00**
